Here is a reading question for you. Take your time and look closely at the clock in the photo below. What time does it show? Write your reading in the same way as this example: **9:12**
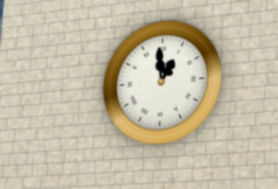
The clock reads **12:59**
